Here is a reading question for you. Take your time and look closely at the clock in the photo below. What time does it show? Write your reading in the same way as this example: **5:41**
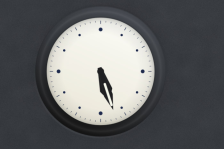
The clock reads **5:27**
